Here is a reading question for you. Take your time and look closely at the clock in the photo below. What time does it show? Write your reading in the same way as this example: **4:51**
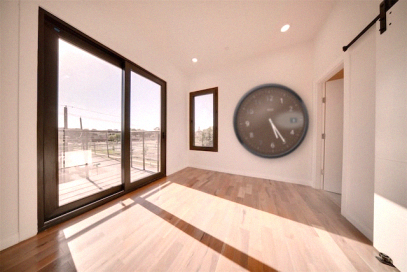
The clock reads **5:25**
